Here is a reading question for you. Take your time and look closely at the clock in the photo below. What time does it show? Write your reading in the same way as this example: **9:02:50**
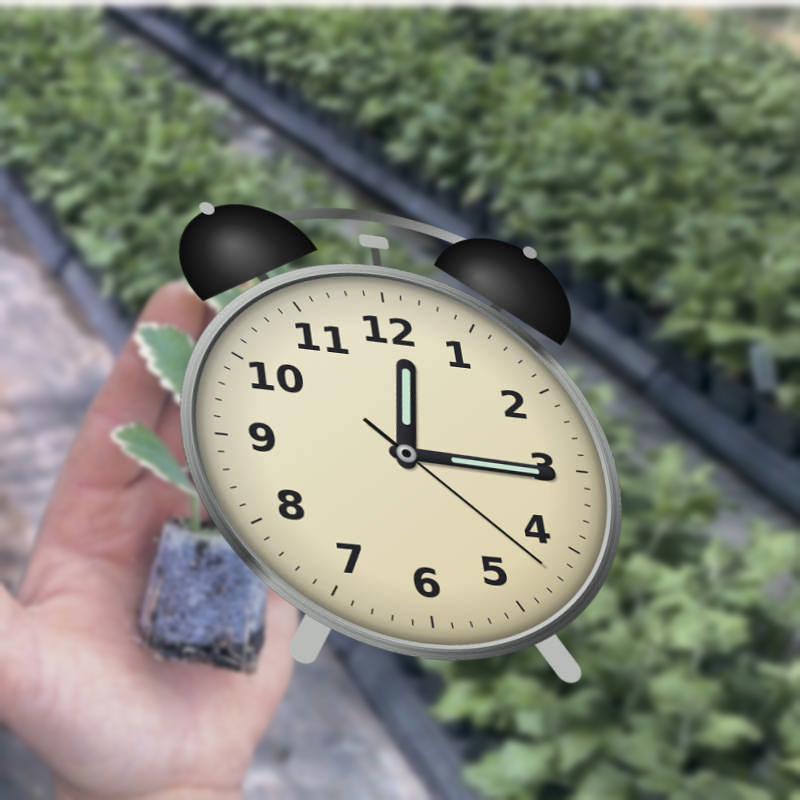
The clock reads **12:15:22**
